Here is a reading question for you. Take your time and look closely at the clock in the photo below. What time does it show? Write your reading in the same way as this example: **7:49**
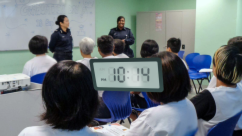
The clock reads **10:14**
